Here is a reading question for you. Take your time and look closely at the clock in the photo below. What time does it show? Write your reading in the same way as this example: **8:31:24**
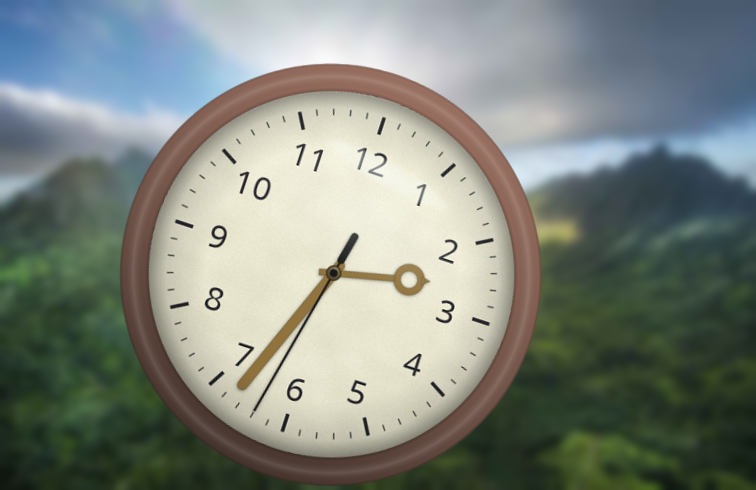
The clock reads **2:33:32**
